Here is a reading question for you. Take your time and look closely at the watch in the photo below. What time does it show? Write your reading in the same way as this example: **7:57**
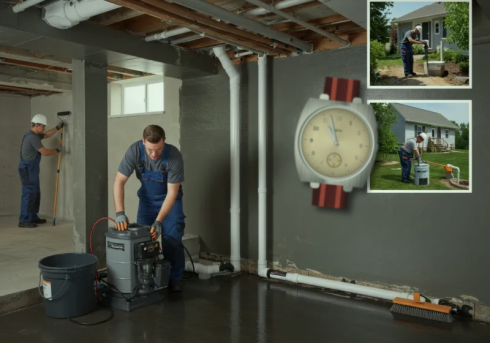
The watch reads **10:57**
